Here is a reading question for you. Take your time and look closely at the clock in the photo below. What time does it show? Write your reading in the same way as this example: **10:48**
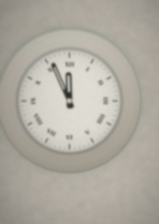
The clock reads **11:56**
